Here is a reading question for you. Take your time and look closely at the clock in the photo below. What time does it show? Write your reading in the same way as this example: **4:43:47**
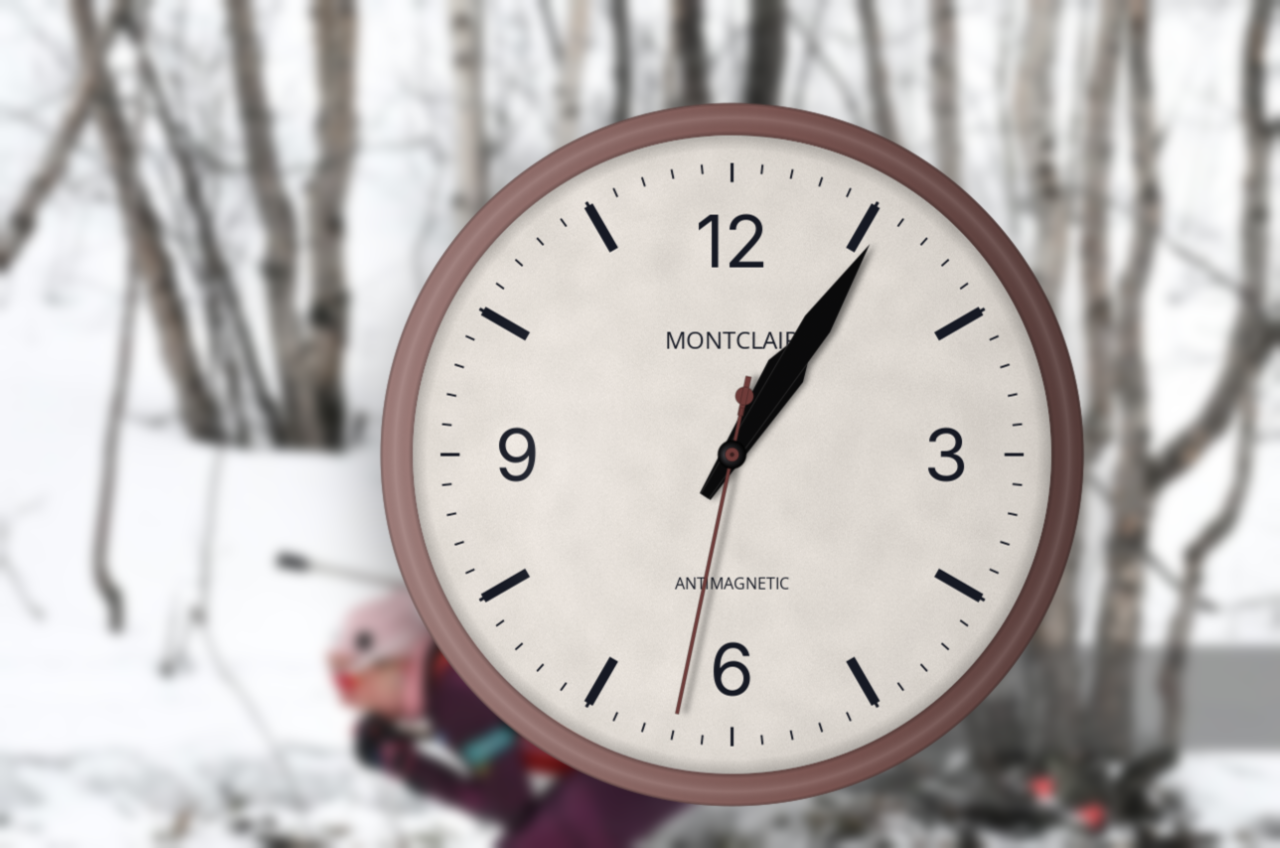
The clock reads **1:05:32**
